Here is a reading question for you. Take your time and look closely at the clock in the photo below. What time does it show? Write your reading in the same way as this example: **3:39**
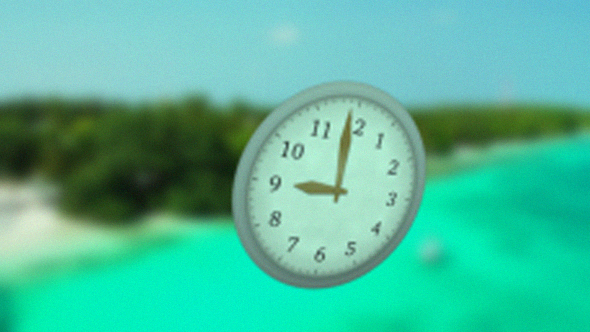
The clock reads **8:59**
